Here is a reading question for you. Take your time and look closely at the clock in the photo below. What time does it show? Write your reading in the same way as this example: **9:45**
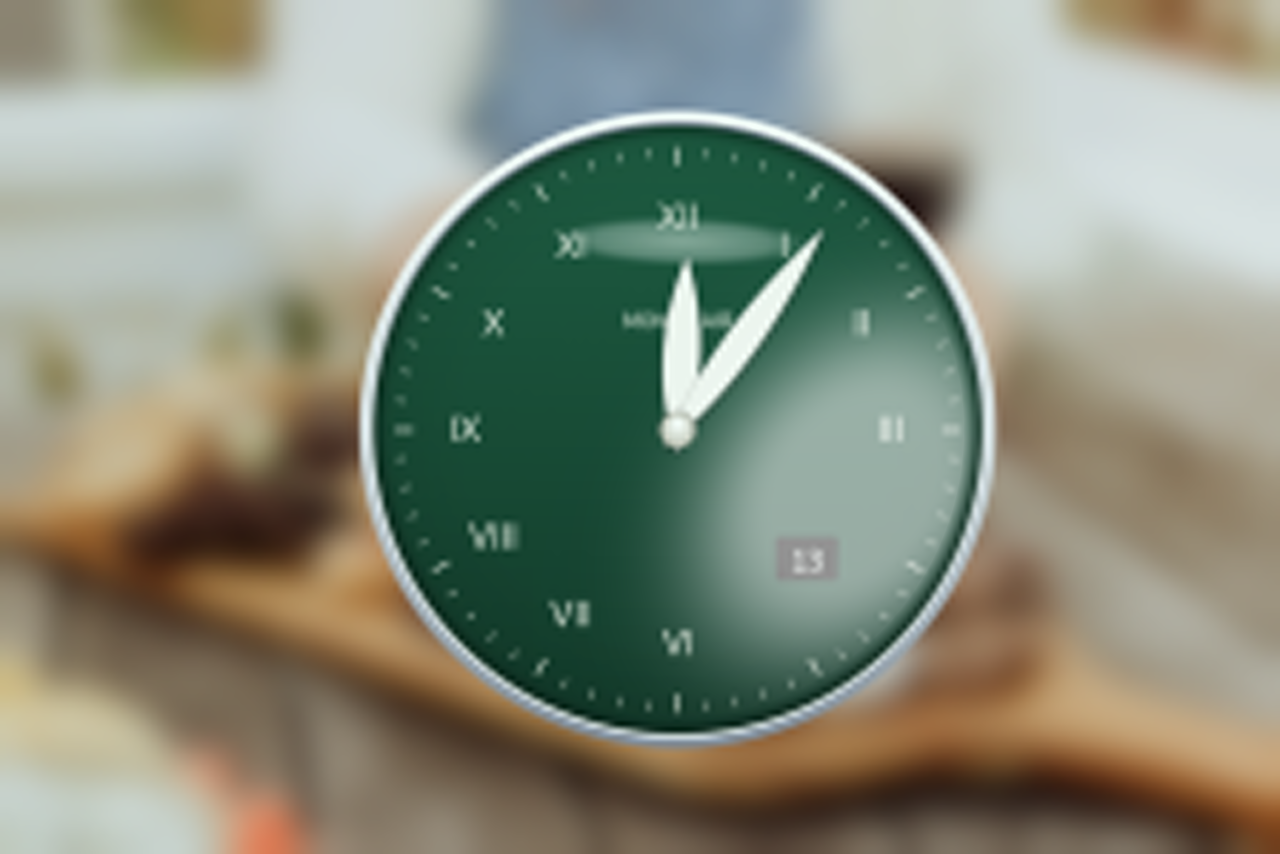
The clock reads **12:06**
